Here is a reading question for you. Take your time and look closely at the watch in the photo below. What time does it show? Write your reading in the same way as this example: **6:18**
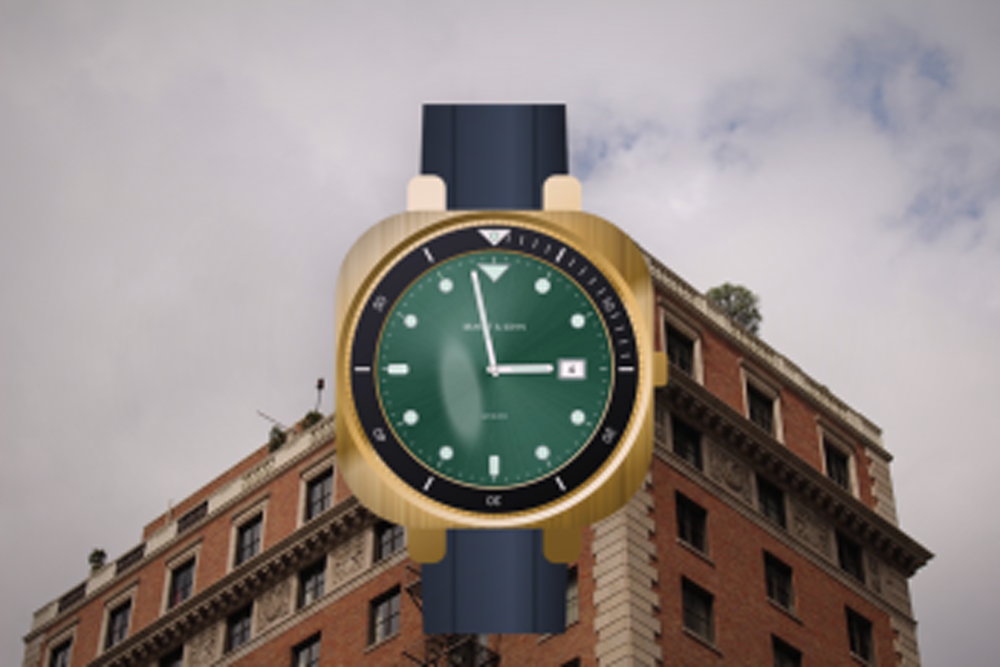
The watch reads **2:58**
